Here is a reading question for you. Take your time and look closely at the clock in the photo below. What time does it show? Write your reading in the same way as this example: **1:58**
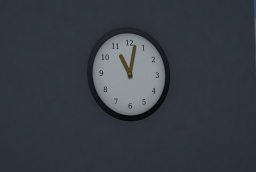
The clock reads **11:02**
